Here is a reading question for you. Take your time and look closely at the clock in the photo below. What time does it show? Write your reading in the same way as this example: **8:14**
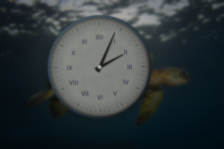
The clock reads **2:04**
